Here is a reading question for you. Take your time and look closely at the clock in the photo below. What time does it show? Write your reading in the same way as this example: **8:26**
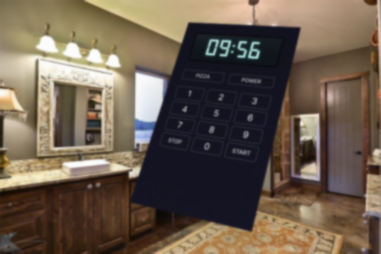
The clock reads **9:56**
